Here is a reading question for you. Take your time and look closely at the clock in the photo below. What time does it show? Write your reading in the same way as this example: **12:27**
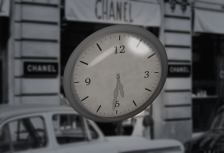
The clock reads **5:31**
